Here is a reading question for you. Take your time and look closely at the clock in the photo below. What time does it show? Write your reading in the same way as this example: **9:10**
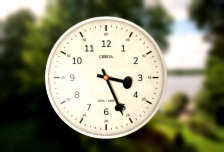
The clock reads **3:26**
